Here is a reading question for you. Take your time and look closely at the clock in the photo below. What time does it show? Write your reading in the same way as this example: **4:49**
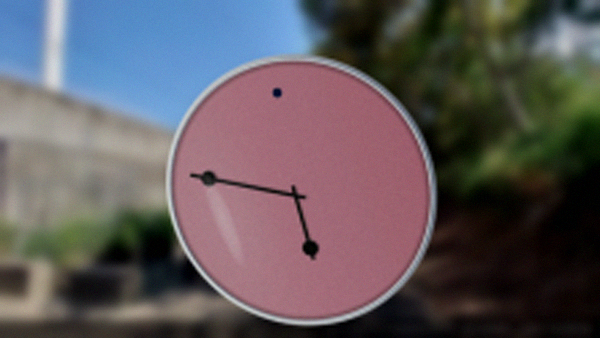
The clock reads **5:48**
